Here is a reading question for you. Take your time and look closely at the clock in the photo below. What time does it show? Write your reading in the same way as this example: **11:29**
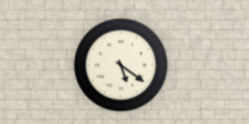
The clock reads **5:21**
